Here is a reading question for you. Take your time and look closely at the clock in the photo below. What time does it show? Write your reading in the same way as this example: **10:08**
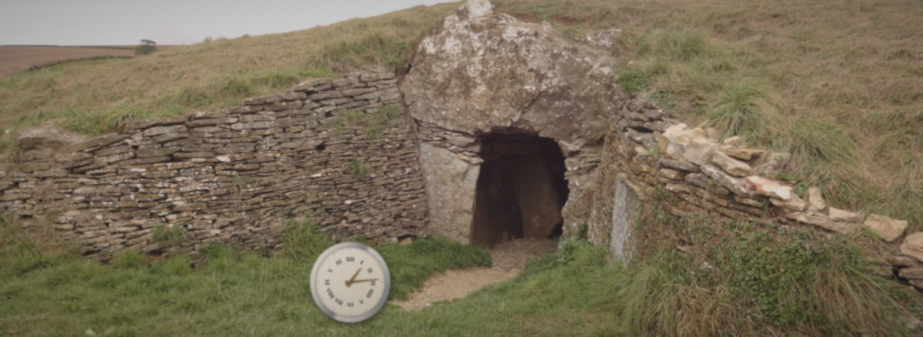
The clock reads **1:14**
